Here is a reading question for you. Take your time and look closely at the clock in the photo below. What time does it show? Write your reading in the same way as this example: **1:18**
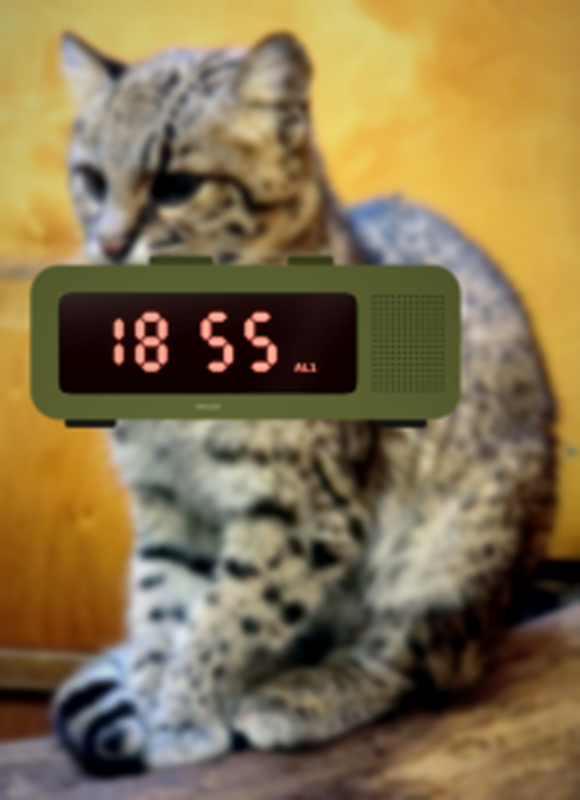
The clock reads **18:55**
